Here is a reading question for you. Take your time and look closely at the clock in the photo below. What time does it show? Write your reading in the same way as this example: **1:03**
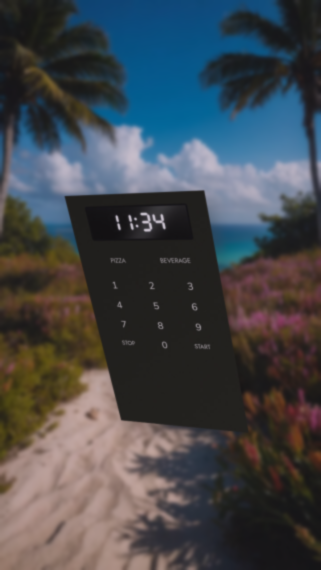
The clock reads **11:34**
